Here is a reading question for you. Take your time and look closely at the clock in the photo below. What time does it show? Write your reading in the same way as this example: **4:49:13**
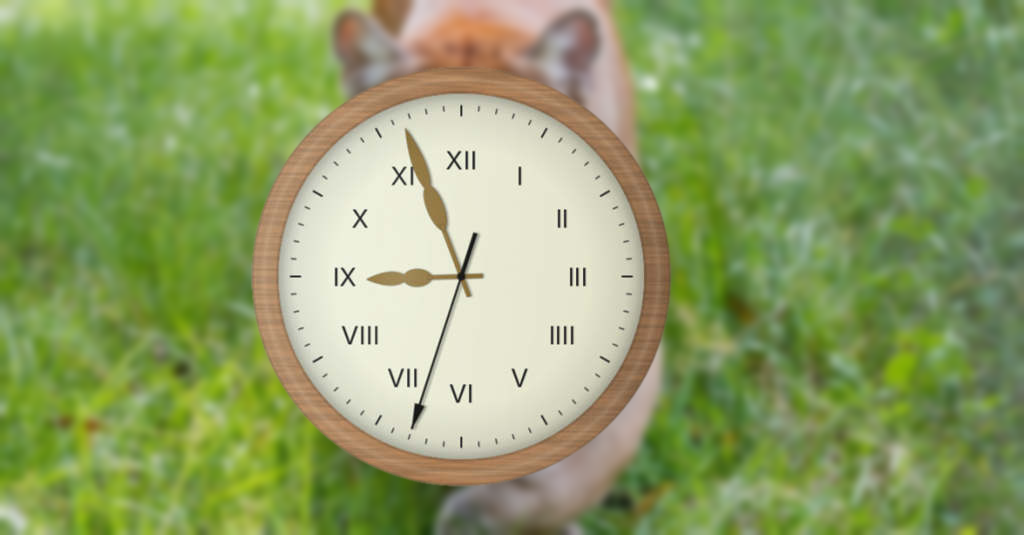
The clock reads **8:56:33**
